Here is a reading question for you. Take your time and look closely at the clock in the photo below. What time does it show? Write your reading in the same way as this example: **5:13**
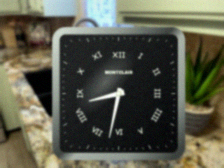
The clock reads **8:32**
